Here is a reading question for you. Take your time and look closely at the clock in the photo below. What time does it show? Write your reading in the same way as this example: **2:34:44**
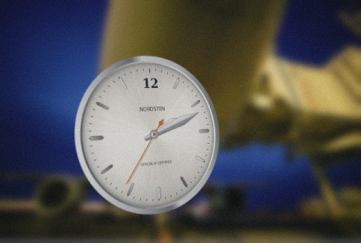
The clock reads **2:11:36**
